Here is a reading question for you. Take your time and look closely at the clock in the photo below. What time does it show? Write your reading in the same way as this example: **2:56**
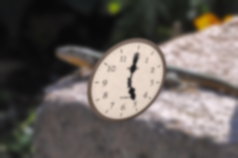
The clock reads **5:00**
